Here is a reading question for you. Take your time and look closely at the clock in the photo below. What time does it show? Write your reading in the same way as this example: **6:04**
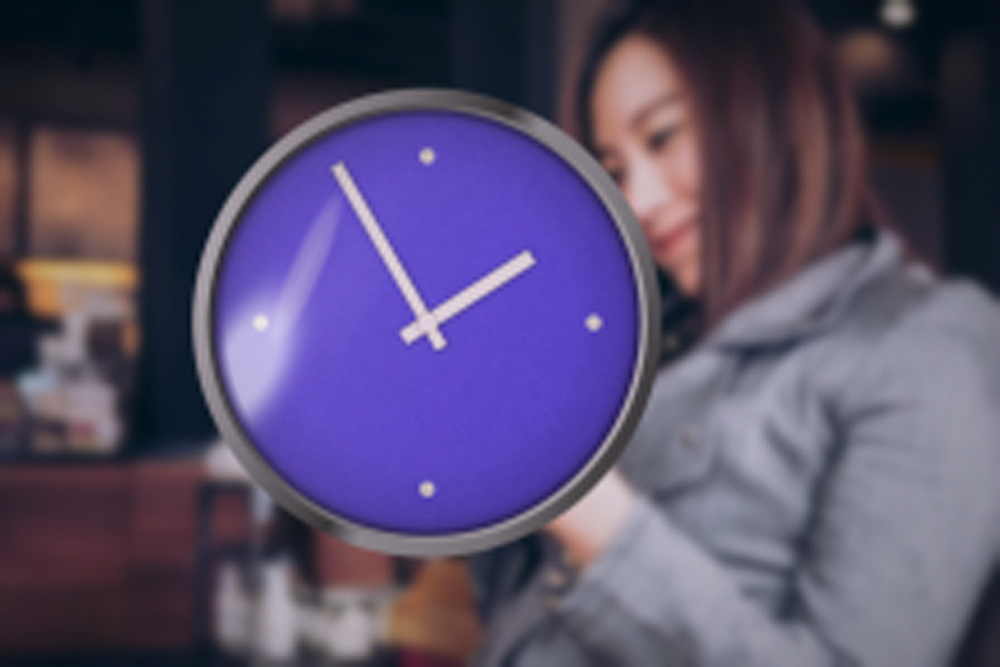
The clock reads **1:55**
